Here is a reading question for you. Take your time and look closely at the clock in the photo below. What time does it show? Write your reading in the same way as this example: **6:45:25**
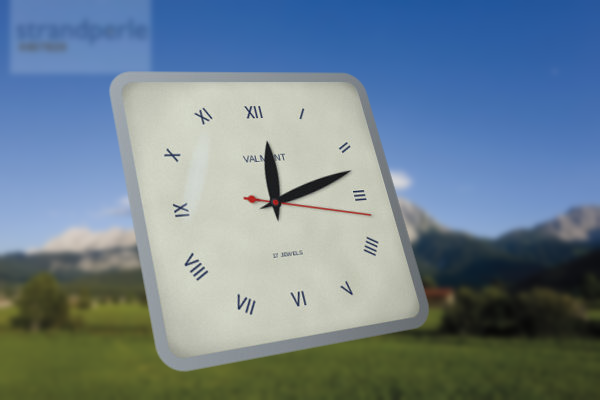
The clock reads **12:12:17**
